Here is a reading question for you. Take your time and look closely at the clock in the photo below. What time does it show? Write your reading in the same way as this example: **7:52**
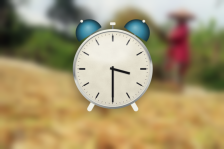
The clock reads **3:30**
